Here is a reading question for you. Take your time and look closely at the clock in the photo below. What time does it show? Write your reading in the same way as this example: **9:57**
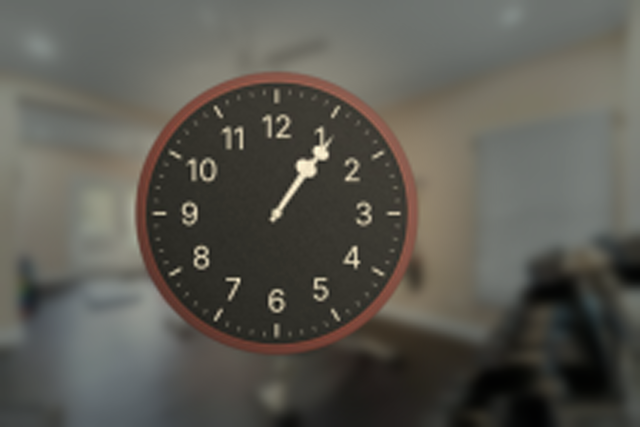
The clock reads **1:06**
